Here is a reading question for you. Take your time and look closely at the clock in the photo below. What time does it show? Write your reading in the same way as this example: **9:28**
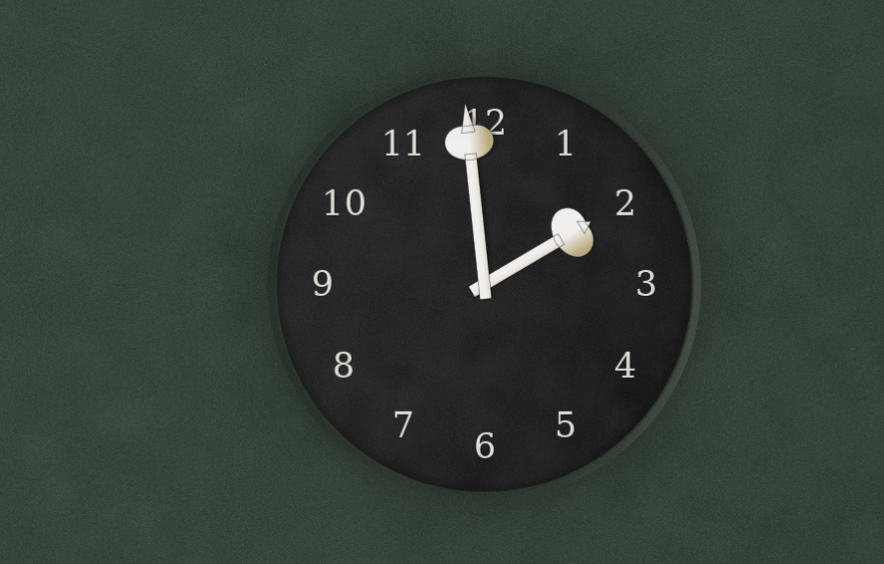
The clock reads **1:59**
